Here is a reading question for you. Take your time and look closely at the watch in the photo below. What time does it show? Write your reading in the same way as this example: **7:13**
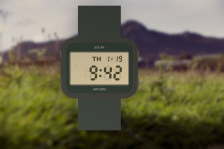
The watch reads **9:42**
